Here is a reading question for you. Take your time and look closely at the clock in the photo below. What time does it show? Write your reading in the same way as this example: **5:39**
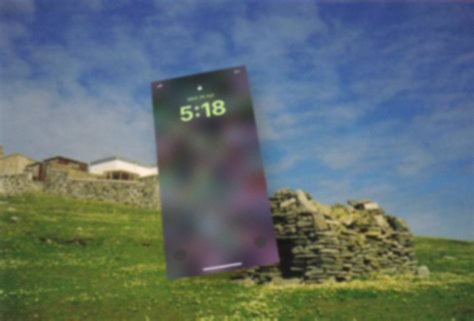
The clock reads **5:18**
